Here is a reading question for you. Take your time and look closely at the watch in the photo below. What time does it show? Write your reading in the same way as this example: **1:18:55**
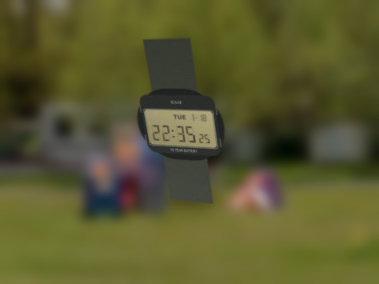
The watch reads **22:35:25**
